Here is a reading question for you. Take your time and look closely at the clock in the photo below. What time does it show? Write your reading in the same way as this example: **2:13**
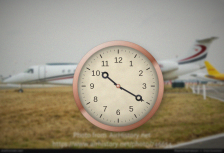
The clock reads **10:20**
